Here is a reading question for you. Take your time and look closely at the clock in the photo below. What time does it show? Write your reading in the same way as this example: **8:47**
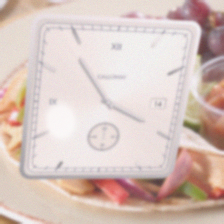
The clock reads **3:54**
